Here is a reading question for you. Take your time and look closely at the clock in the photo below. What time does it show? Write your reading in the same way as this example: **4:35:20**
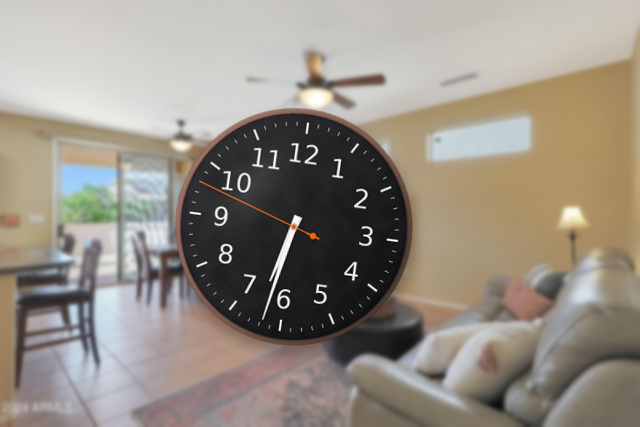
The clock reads **6:31:48**
